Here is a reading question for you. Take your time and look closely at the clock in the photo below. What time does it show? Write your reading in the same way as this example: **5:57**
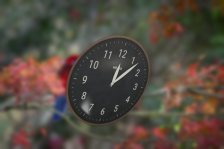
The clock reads **12:07**
